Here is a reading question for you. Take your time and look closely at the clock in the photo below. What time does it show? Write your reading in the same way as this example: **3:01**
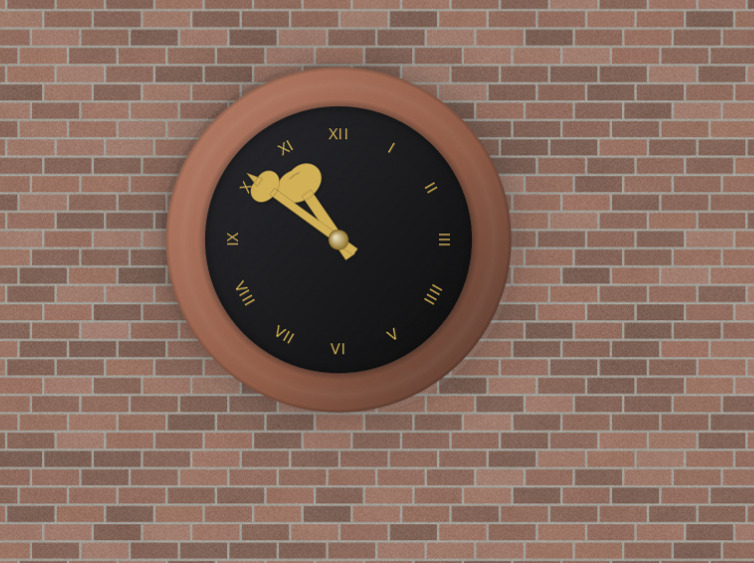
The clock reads **10:51**
